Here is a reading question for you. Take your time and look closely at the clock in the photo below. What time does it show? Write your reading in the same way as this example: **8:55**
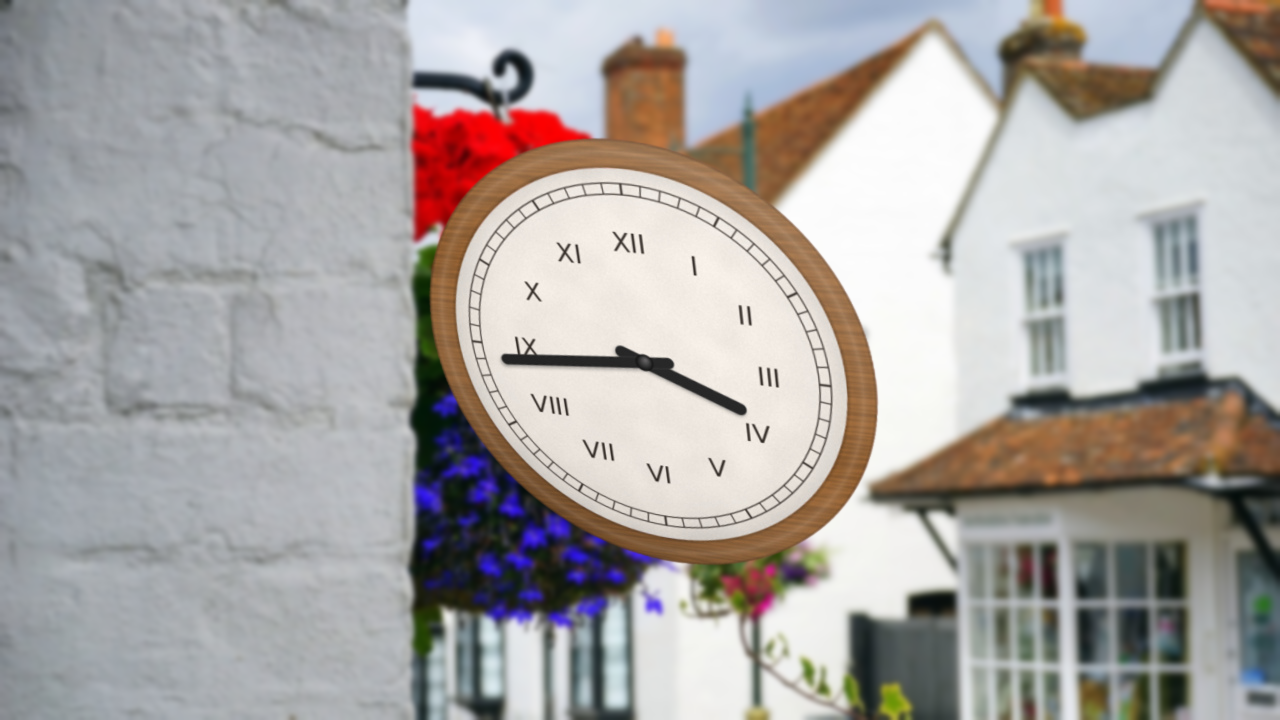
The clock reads **3:44**
